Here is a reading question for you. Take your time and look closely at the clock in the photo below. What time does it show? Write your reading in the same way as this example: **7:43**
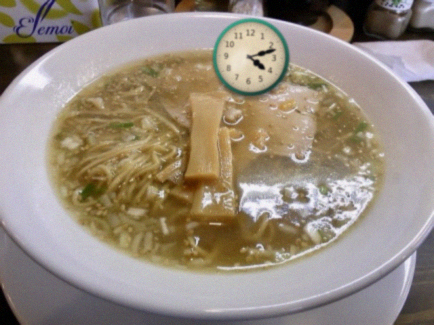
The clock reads **4:12**
